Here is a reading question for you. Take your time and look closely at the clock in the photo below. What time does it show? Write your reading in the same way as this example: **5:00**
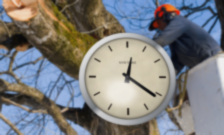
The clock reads **12:21**
